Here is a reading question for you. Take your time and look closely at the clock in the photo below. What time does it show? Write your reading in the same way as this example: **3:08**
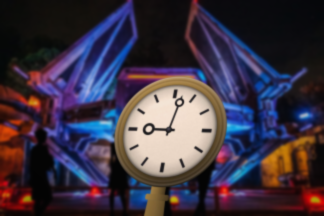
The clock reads **9:02**
